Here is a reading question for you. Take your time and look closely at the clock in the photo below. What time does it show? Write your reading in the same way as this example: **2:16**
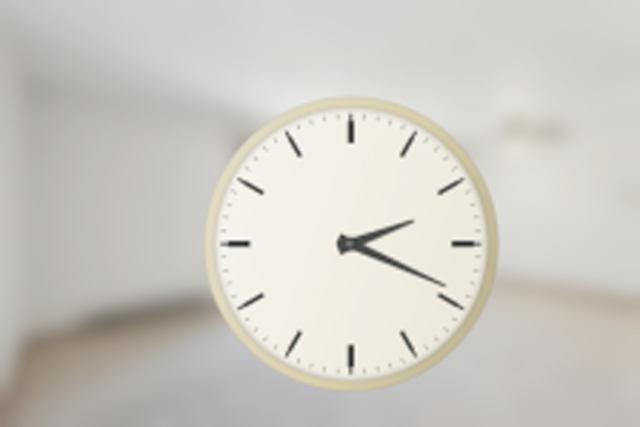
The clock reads **2:19**
